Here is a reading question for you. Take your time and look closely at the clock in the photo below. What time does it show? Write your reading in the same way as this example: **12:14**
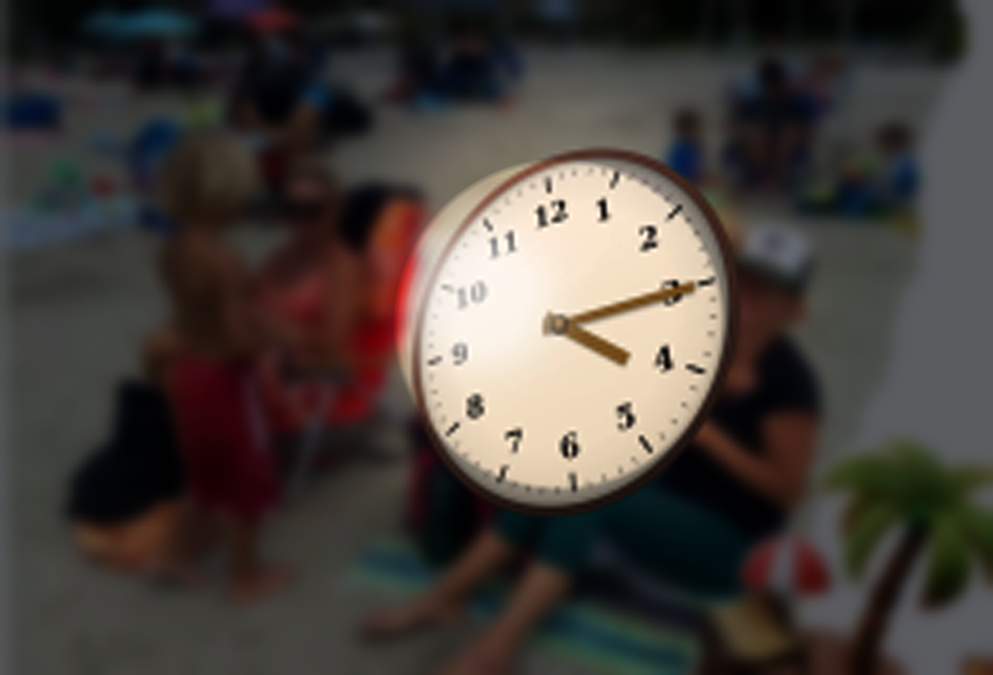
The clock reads **4:15**
